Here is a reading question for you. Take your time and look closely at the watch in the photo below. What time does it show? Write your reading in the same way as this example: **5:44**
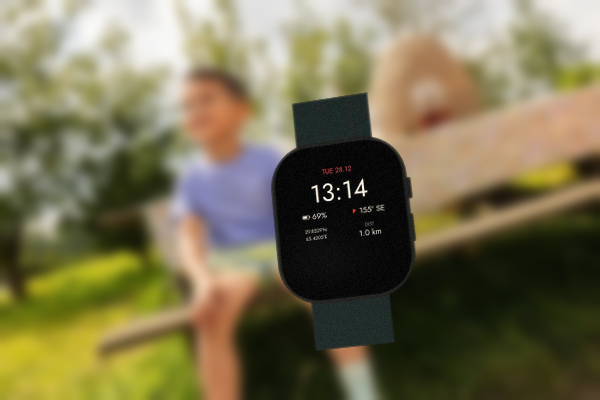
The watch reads **13:14**
